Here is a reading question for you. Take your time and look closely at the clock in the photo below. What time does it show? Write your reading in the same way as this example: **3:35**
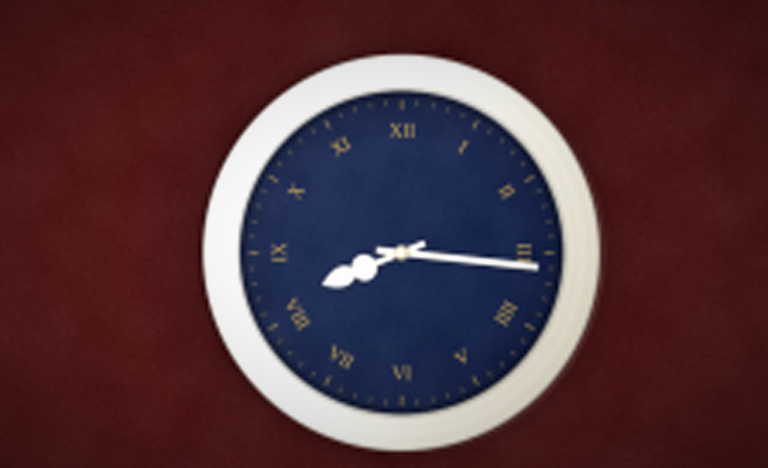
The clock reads **8:16**
